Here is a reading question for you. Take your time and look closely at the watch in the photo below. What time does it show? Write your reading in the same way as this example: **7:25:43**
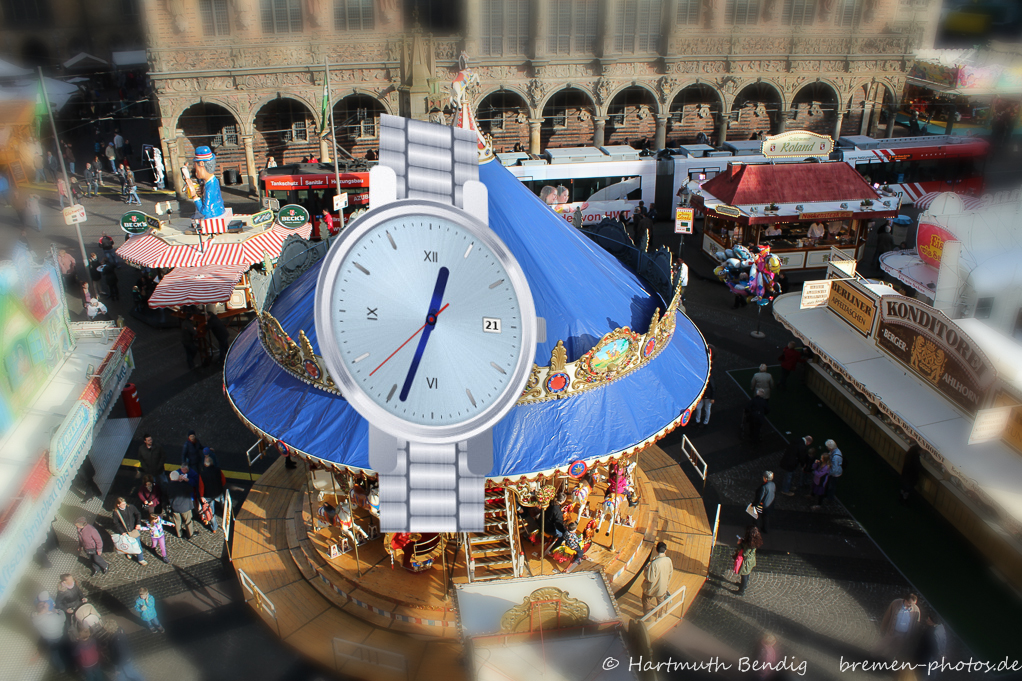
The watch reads **12:33:38**
